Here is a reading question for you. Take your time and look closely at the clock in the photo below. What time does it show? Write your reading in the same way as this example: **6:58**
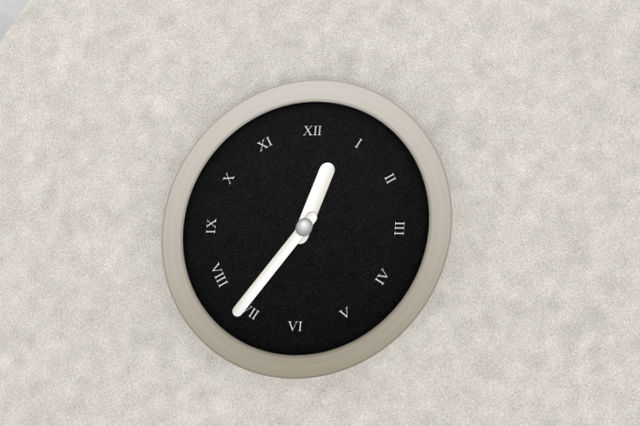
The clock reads **12:36**
